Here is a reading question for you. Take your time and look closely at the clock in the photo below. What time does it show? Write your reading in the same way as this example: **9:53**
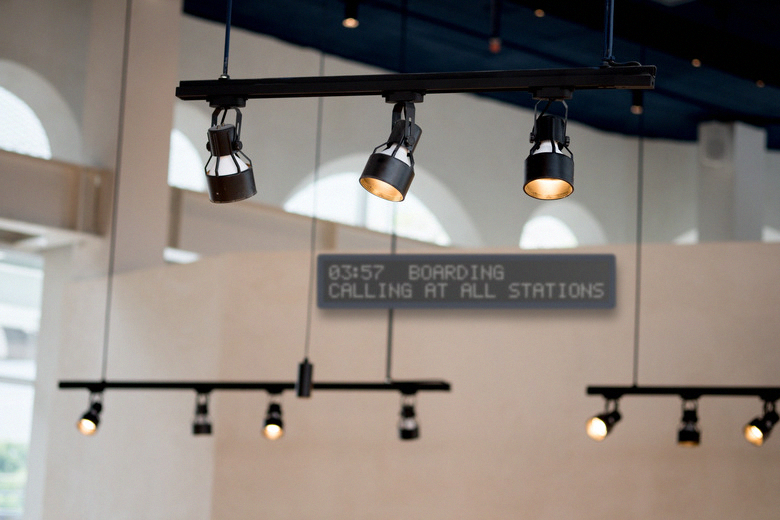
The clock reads **3:57**
